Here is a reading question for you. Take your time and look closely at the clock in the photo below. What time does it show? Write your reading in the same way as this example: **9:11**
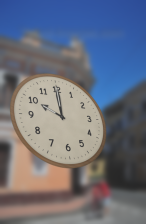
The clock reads **10:00**
